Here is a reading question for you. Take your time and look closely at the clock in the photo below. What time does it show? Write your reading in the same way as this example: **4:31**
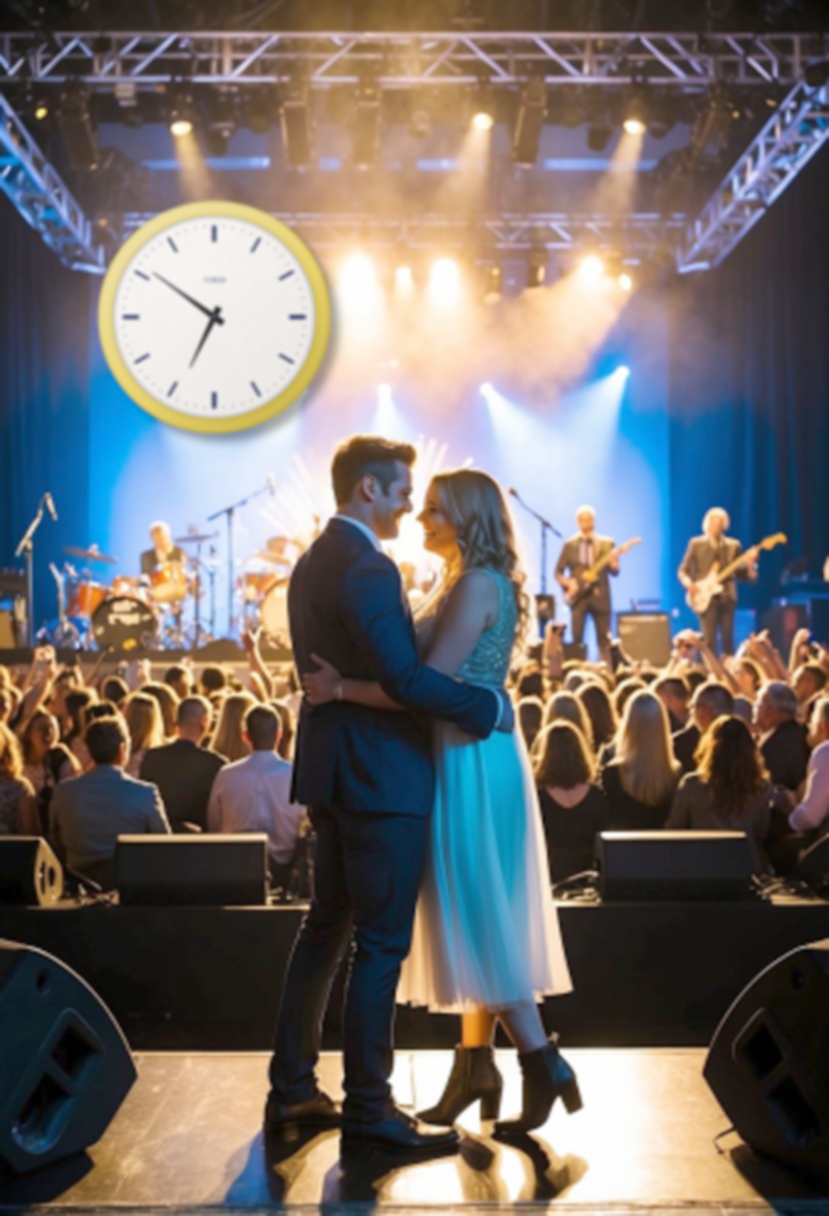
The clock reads **6:51**
